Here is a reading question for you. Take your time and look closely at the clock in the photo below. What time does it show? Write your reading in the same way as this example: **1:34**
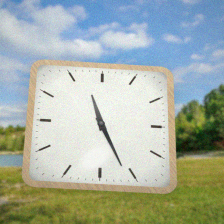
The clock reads **11:26**
